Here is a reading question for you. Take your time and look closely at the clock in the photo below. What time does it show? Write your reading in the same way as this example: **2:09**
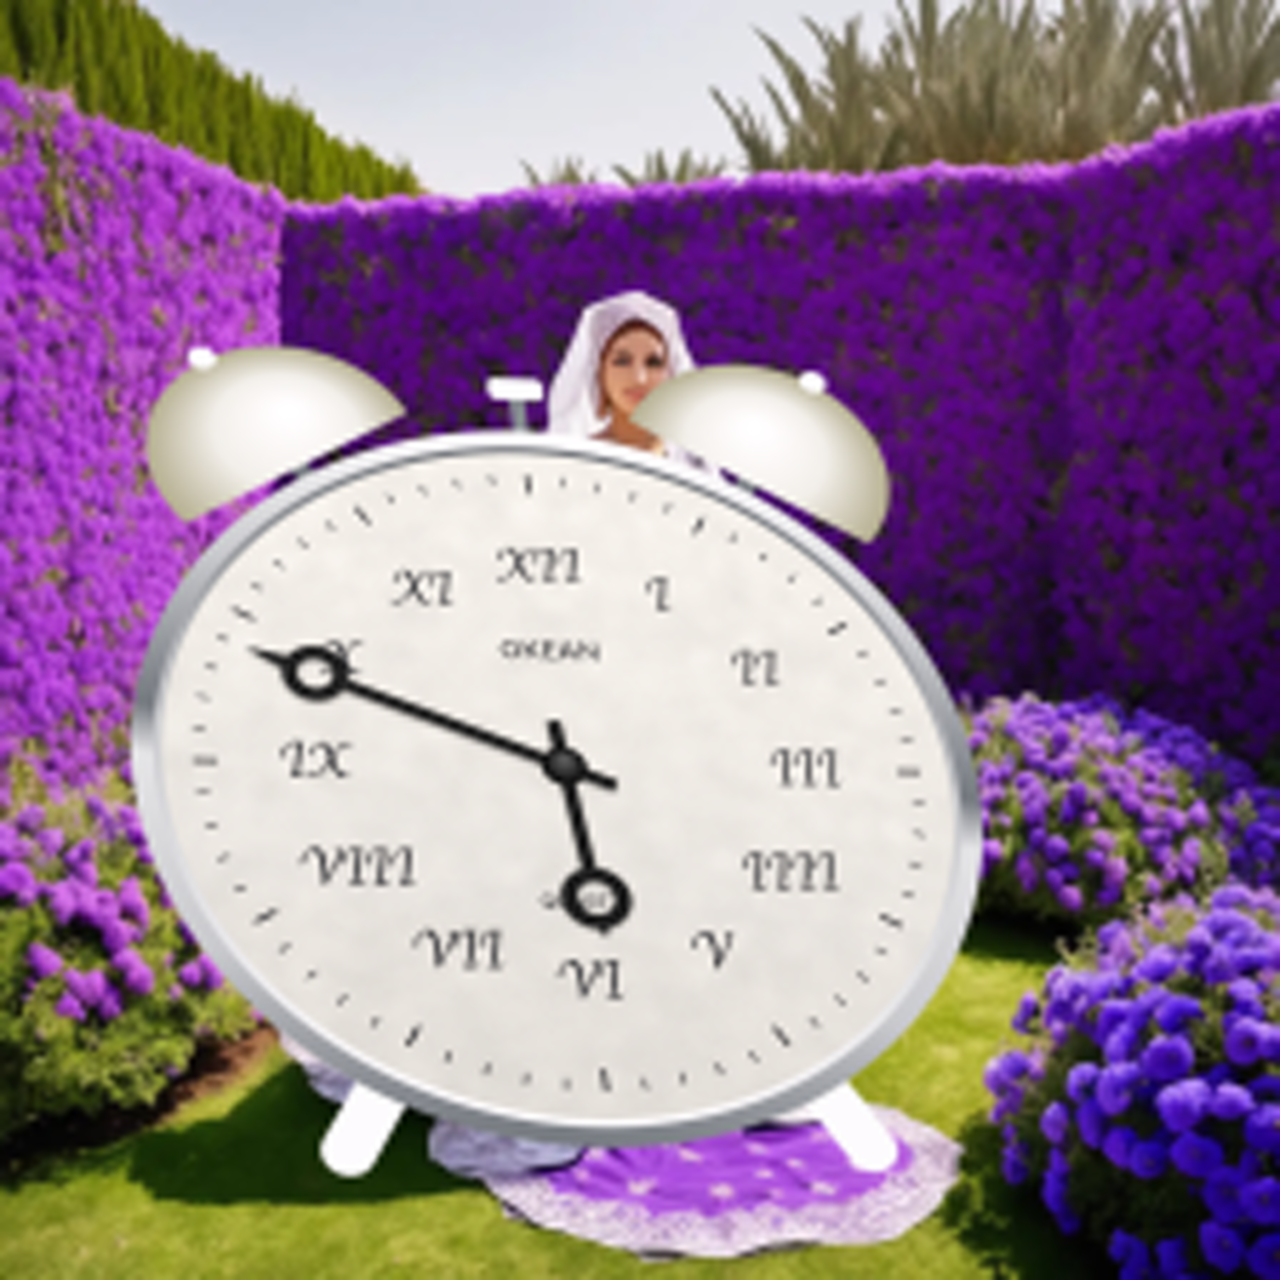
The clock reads **5:49**
